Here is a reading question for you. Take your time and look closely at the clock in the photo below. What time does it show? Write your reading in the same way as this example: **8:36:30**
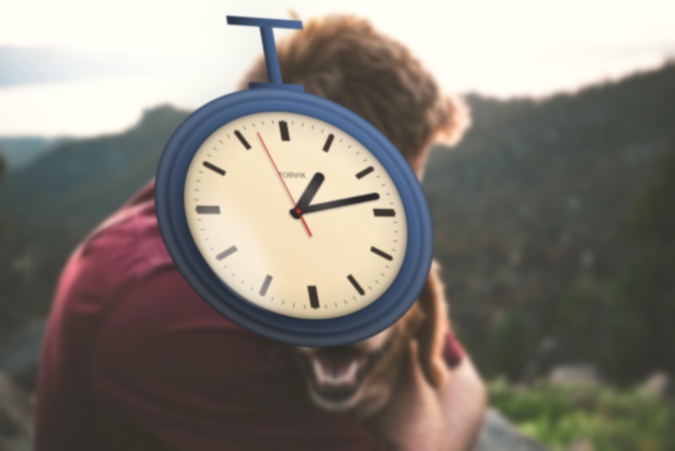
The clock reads **1:12:57**
